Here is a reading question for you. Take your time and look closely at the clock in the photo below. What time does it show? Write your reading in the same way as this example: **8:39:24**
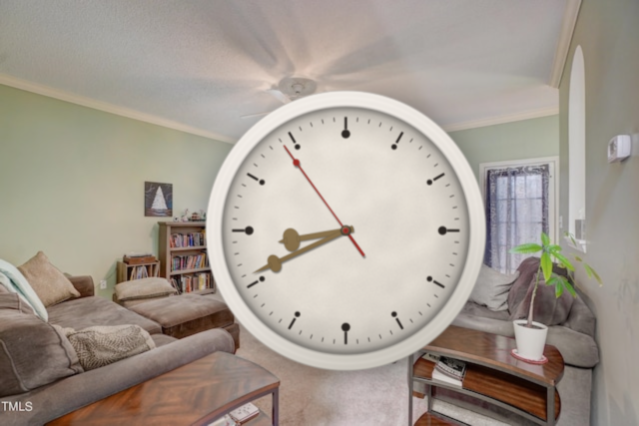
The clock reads **8:40:54**
